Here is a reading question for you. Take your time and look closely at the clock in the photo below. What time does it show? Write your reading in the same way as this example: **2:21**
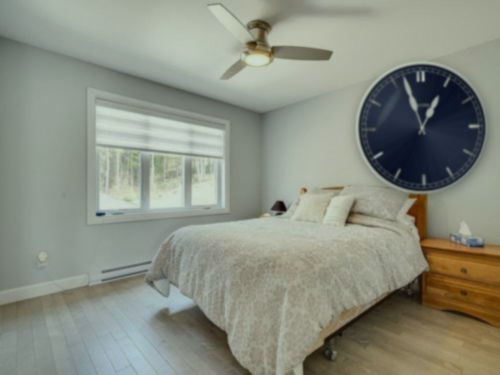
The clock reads **12:57**
